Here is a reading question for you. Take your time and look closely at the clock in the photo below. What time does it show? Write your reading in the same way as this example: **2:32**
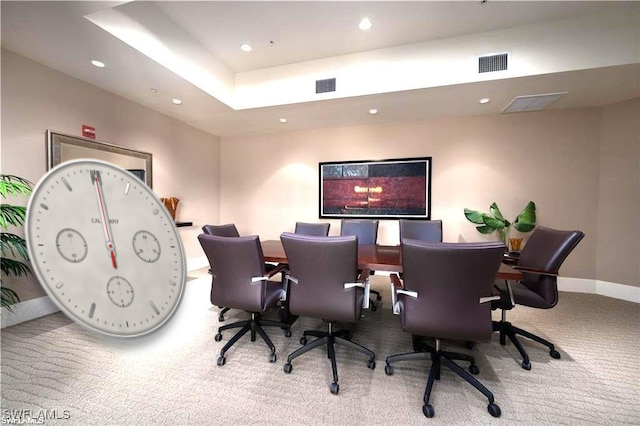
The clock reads **12:00**
